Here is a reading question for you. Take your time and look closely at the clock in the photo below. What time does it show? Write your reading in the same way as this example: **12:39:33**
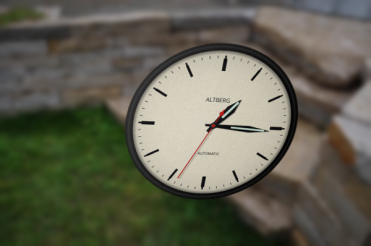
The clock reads **1:15:34**
